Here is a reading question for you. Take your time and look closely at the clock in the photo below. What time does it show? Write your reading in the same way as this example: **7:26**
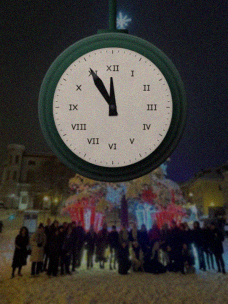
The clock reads **11:55**
